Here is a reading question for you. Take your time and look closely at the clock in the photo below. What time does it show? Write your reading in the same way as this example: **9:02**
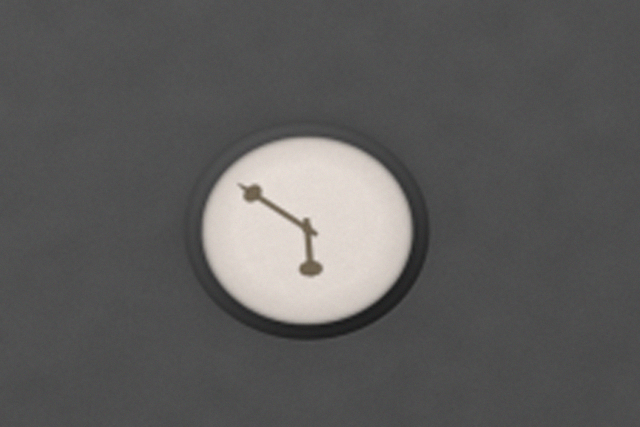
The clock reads **5:51**
